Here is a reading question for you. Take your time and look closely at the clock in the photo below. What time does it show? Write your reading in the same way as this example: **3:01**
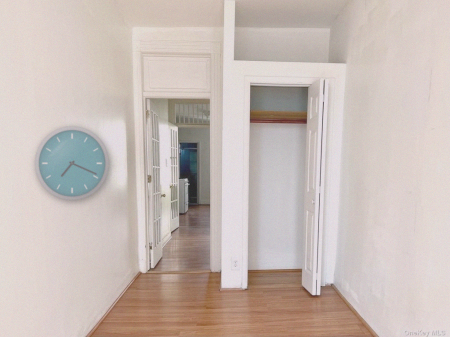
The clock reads **7:19**
